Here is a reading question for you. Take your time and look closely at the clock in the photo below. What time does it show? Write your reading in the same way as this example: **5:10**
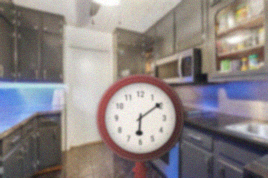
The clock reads **6:09**
